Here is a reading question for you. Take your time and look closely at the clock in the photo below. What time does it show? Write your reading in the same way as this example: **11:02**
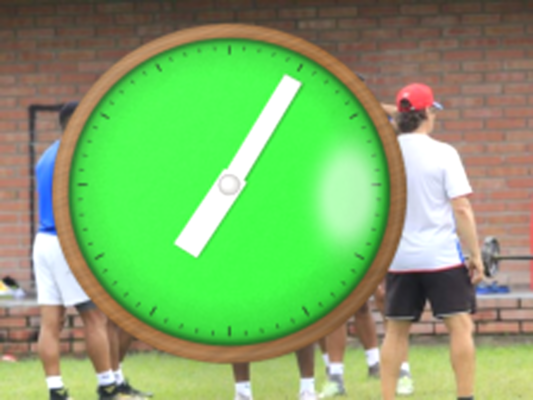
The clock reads **7:05**
